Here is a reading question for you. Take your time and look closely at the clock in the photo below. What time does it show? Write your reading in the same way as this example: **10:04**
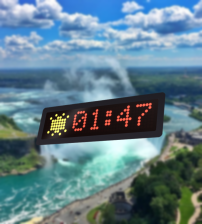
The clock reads **1:47**
